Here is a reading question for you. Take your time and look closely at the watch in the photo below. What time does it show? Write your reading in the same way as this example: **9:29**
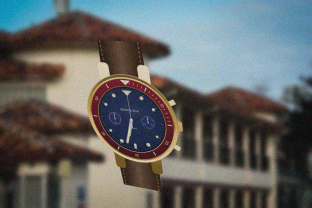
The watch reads **6:33**
